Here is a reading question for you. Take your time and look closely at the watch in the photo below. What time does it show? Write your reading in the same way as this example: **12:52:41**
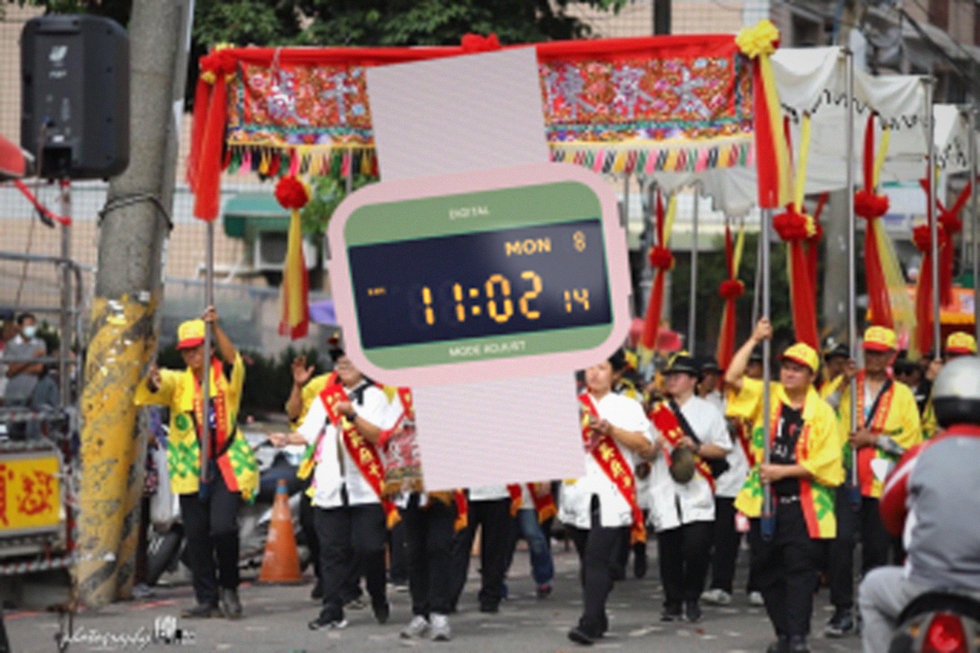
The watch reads **11:02:14**
